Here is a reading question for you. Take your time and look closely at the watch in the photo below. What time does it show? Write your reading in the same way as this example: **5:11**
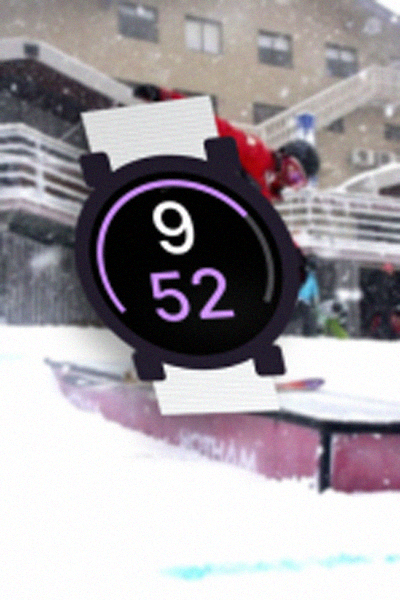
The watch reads **9:52**
